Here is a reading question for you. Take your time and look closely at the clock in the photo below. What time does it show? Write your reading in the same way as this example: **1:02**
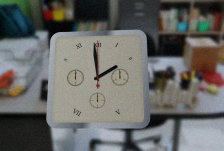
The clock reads **1:59**
